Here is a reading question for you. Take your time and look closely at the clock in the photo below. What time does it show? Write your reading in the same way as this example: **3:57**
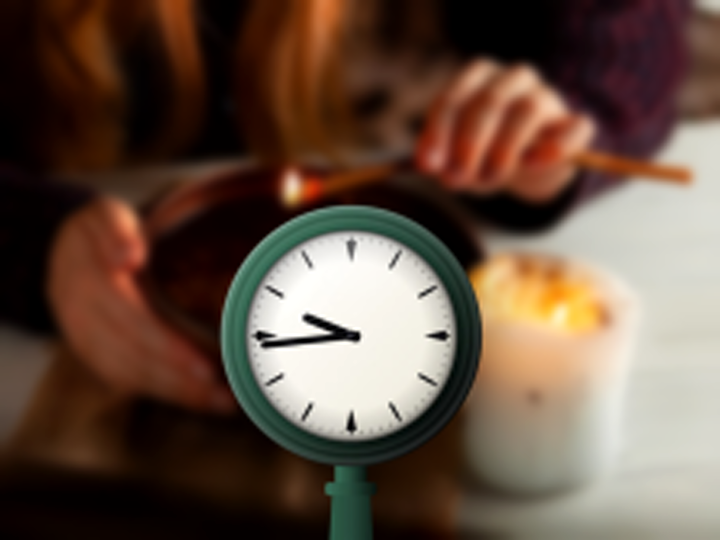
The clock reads **9:44**
